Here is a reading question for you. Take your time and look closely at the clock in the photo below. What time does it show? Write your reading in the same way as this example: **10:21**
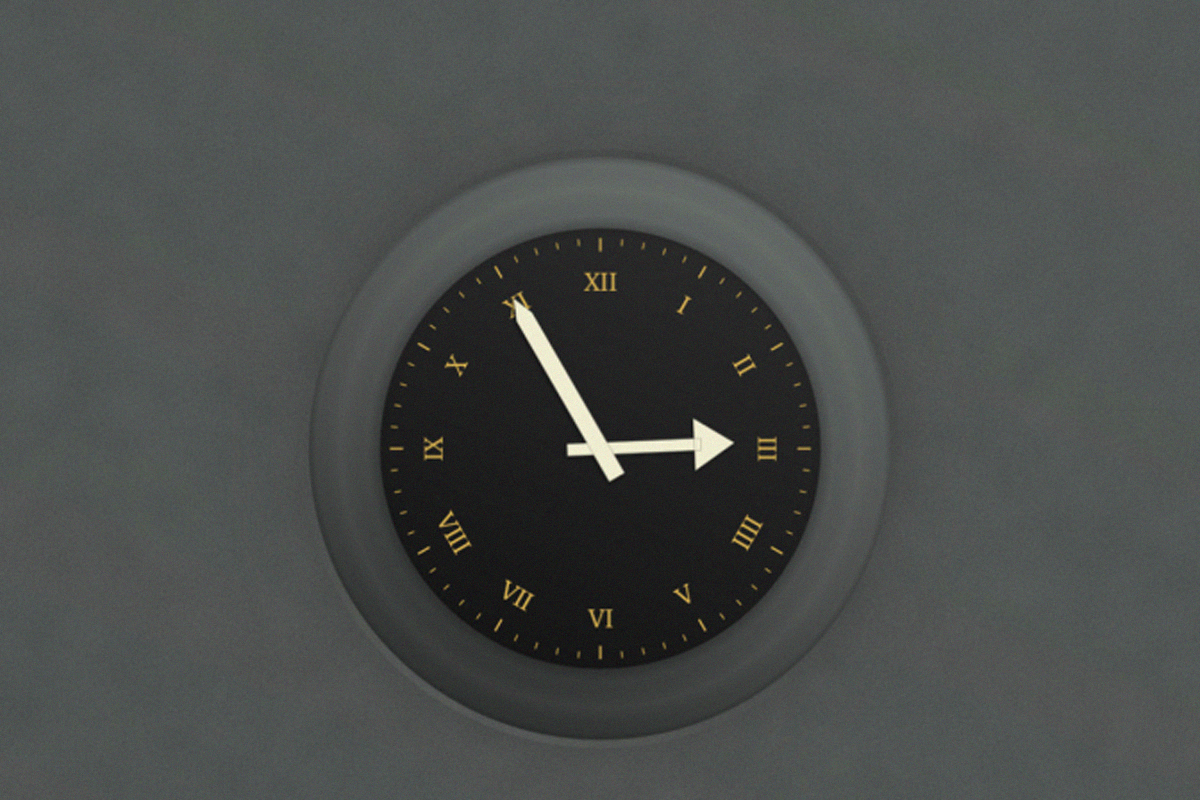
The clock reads **2:55**
